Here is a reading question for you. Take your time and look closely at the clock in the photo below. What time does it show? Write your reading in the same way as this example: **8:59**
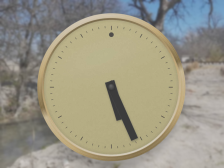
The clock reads **5:26**
